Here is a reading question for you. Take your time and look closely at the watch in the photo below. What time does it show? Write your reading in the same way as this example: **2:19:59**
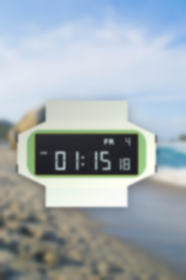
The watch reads **1:15:18**
